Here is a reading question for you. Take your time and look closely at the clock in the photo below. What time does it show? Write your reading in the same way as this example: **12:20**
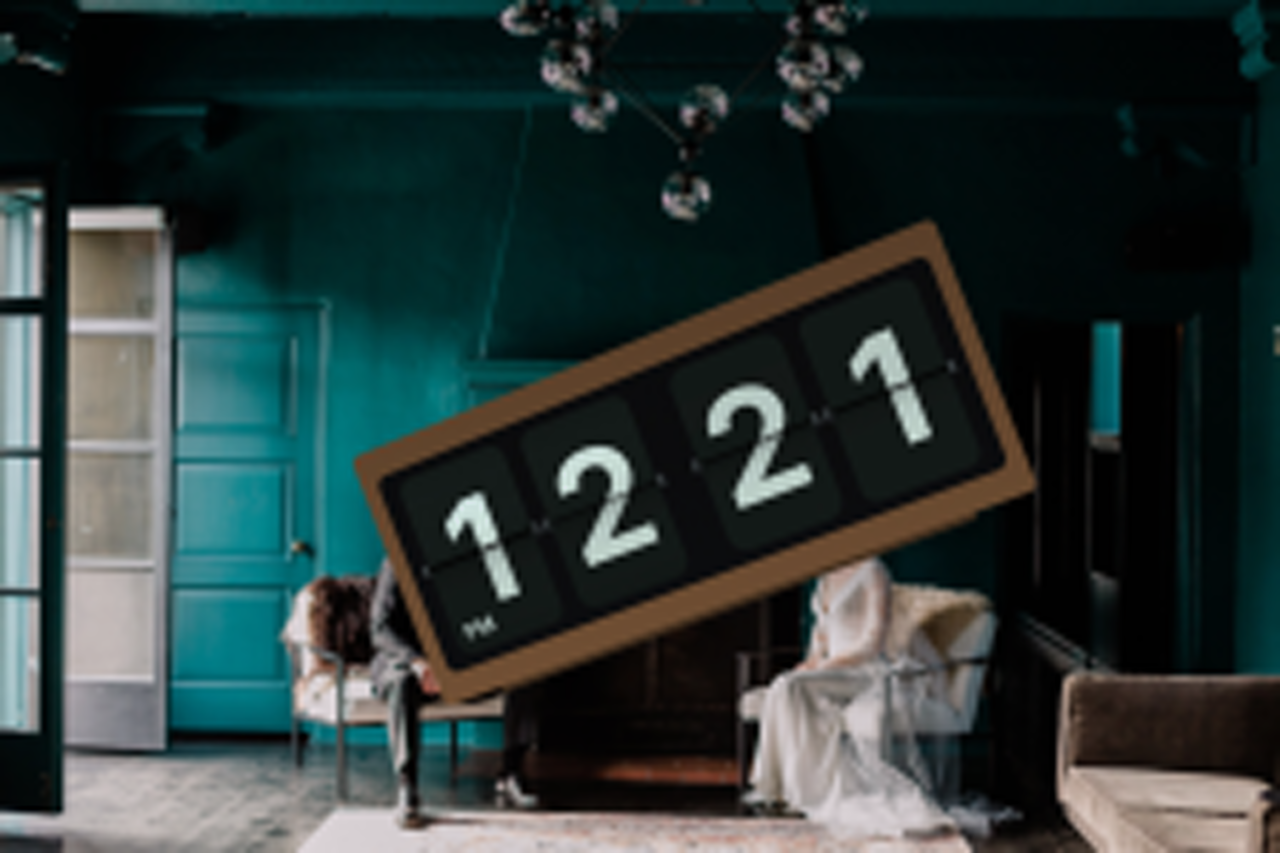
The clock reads **12:21**
